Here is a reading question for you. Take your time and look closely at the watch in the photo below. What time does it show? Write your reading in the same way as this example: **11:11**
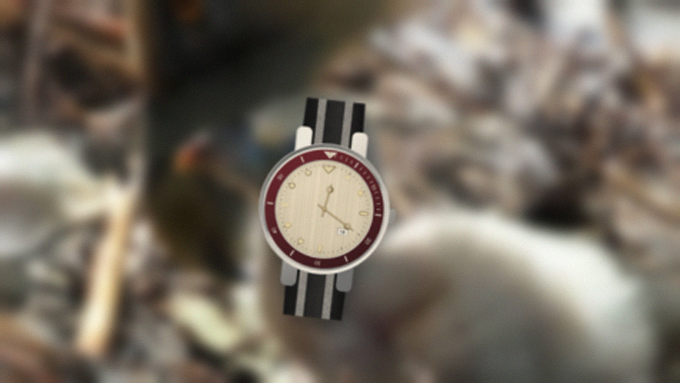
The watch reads **12:20**
